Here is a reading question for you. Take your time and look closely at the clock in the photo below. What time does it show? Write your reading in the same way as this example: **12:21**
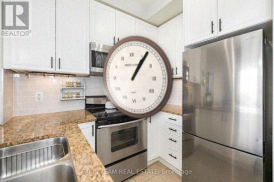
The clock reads **1:06**
